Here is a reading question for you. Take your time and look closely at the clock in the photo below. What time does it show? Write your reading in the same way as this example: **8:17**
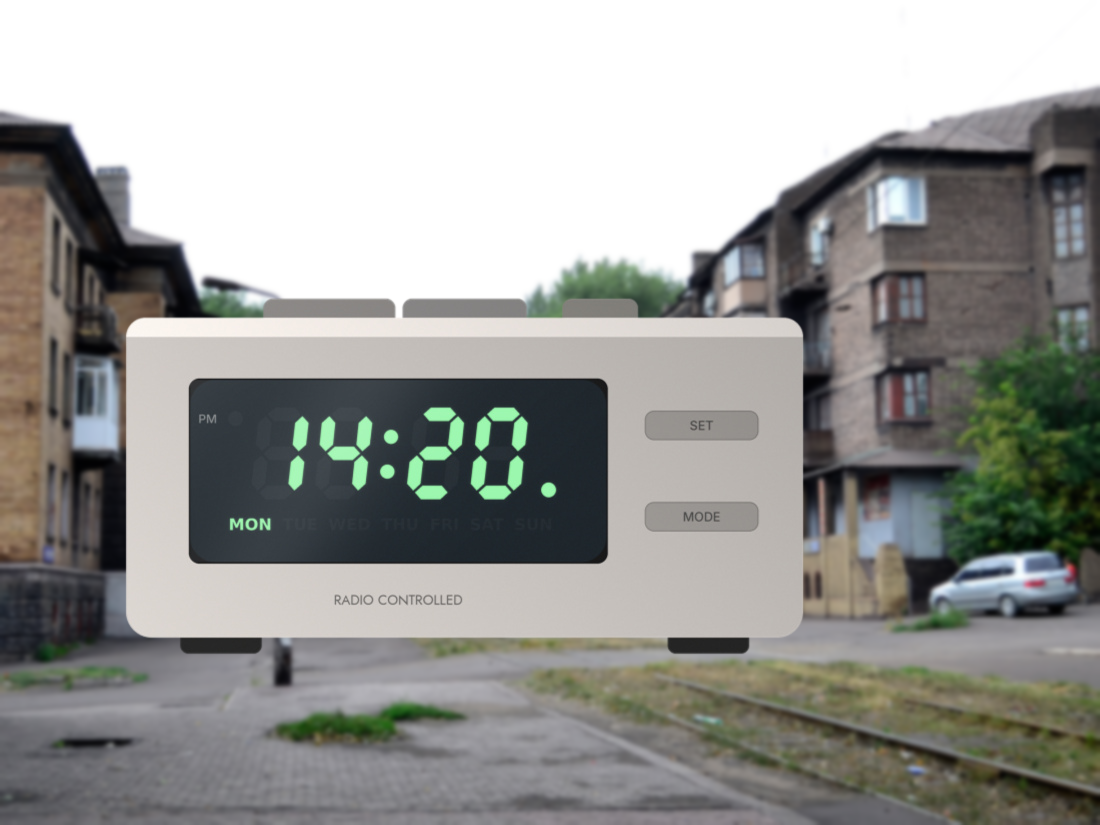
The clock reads **14:20**
